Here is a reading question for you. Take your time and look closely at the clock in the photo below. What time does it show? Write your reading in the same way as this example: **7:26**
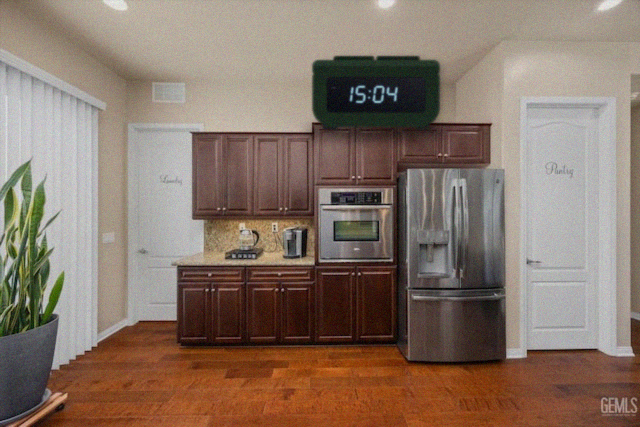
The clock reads **15:04**
